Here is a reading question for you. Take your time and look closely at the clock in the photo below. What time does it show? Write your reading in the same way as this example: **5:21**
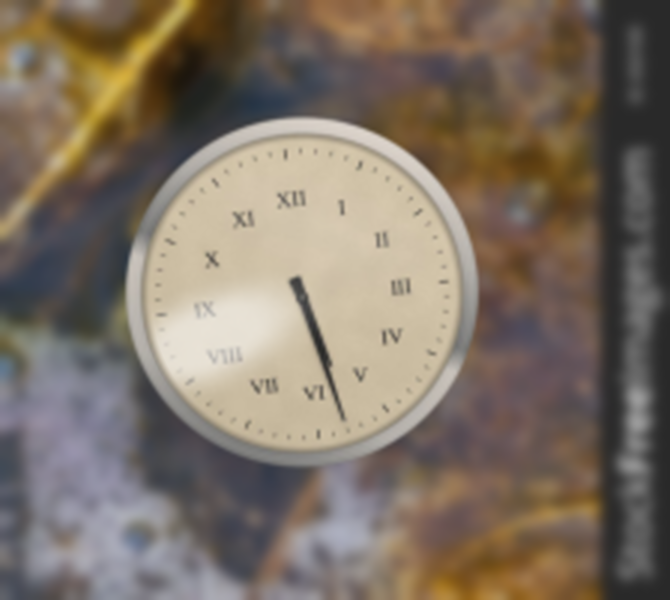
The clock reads **5:28**
